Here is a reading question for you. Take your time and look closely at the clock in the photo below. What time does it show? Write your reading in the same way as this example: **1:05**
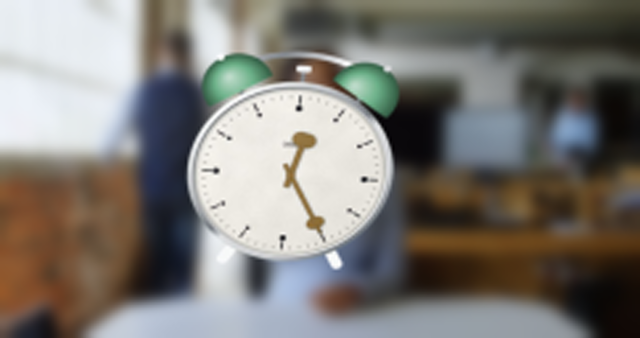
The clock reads **12:25**
